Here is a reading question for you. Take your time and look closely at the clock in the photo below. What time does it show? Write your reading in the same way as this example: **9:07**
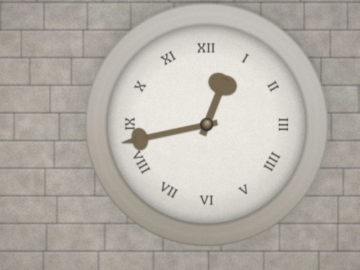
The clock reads **12:43**
